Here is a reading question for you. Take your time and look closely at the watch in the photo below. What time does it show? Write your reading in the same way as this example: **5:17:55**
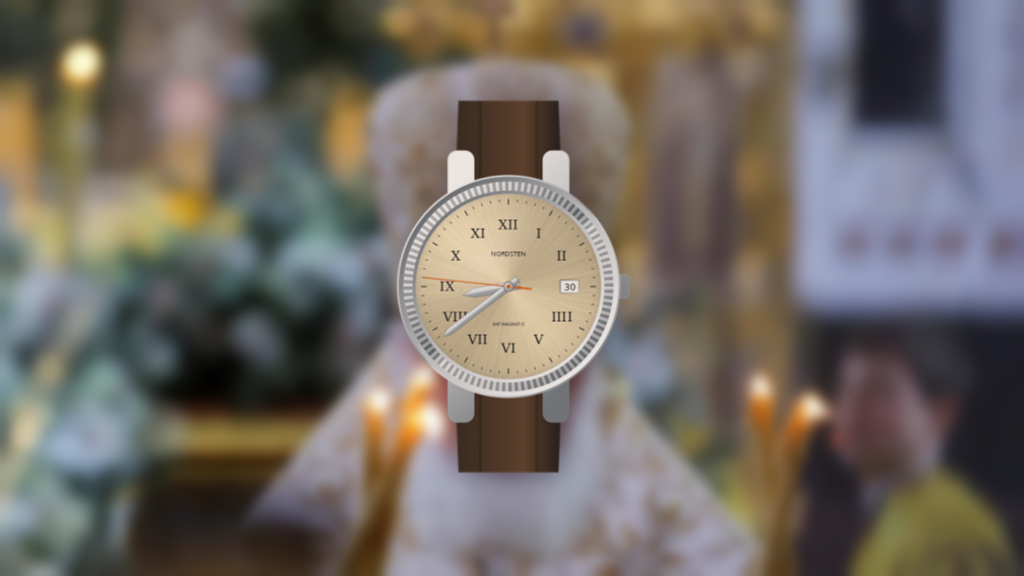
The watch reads **8:38:46**
